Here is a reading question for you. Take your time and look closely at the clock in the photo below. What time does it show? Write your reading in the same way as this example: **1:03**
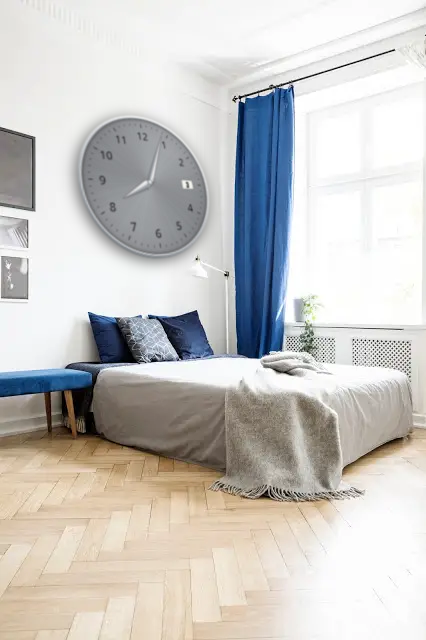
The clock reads **8:04**
